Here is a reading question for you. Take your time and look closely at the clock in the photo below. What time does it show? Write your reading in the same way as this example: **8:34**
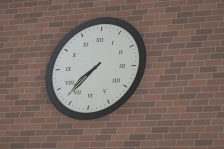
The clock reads **7:37**
